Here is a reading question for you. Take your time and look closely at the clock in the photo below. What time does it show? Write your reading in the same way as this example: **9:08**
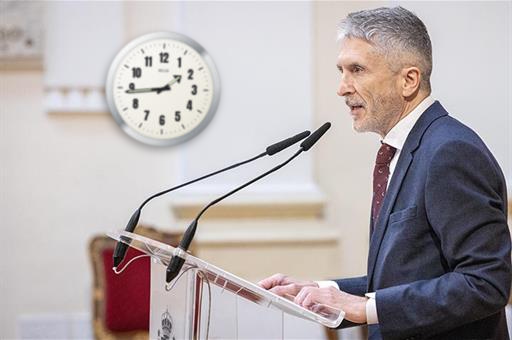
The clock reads **1:44**
